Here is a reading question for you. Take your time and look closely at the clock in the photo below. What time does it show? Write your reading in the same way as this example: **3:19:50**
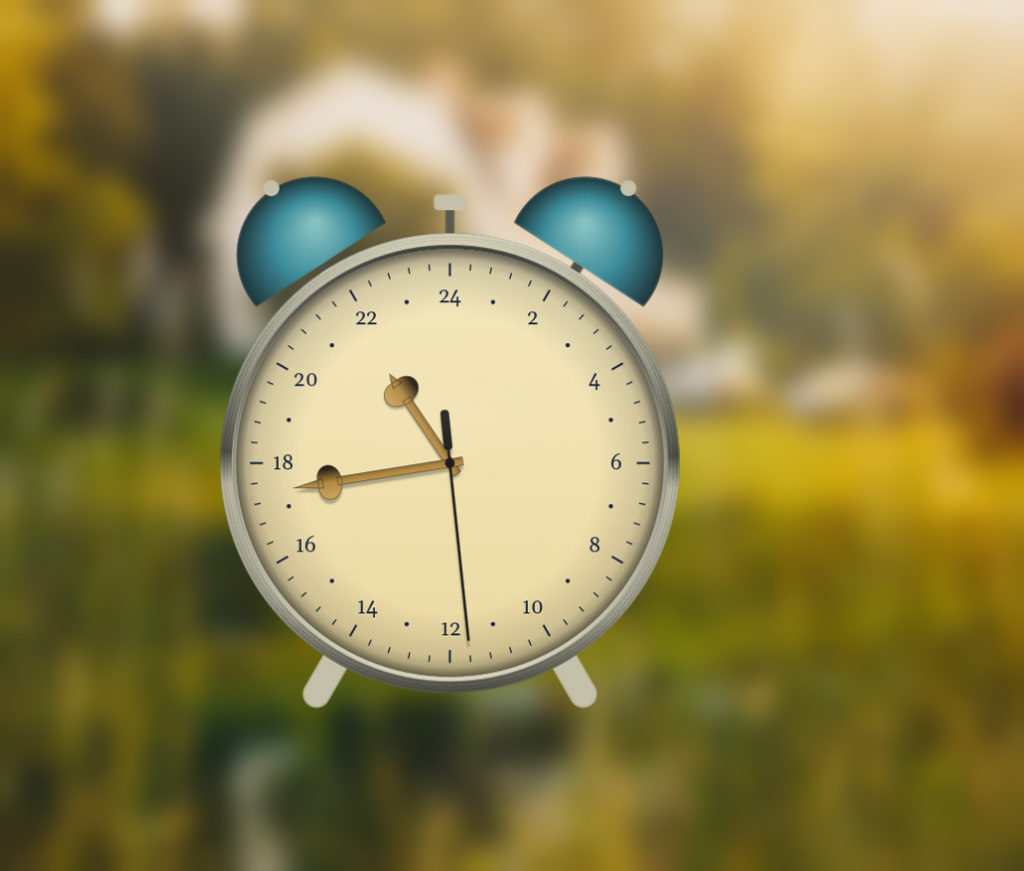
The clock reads **21:43:29**
